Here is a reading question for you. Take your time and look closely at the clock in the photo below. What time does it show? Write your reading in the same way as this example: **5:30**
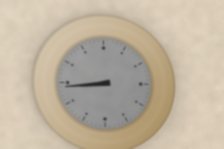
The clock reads **8:44**
